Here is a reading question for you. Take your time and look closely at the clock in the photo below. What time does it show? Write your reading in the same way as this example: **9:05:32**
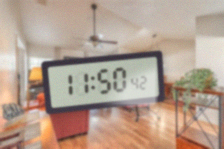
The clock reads **11:50:42**
